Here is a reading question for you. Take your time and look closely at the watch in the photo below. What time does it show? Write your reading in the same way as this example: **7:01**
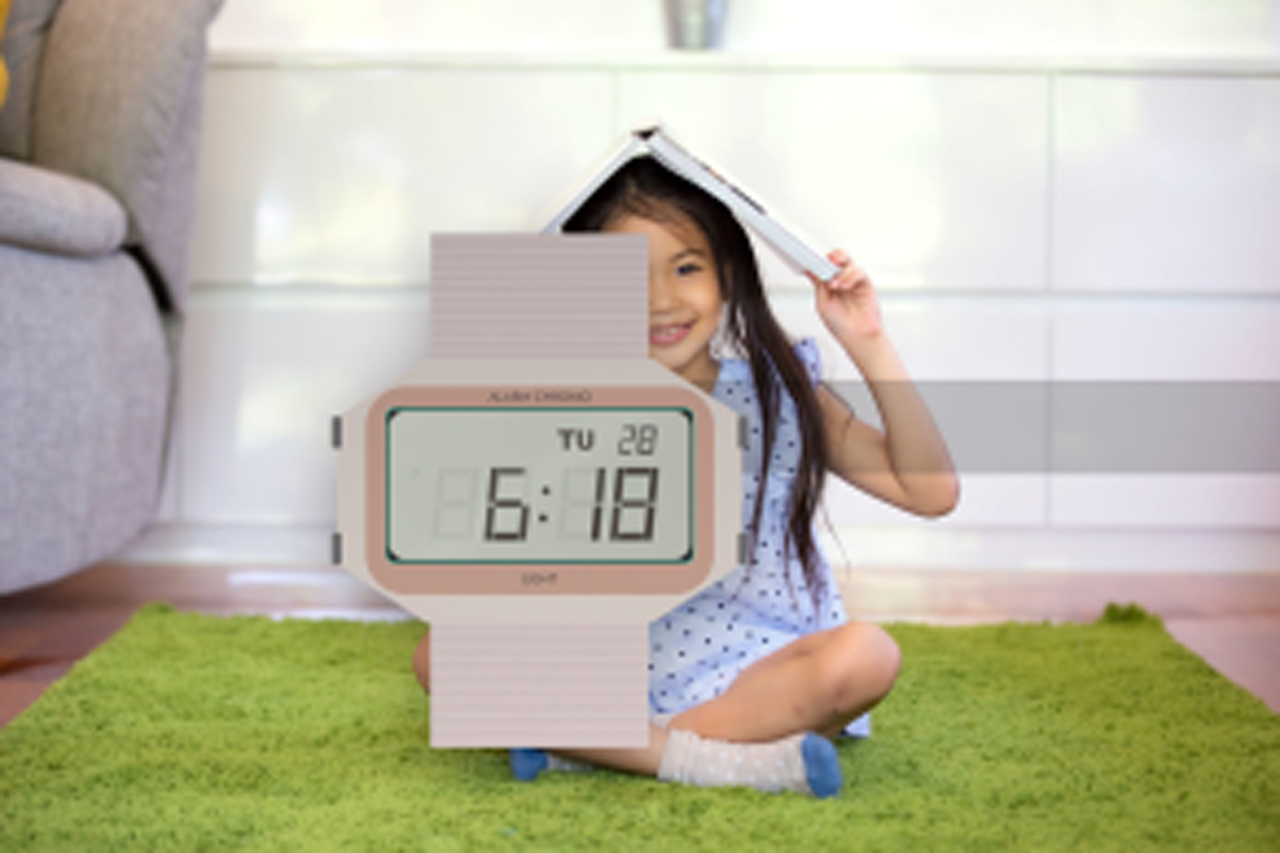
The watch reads **6:18**
